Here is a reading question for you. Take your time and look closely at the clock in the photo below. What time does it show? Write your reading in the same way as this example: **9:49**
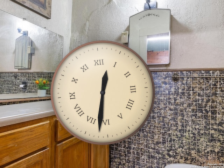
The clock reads **12:32**
